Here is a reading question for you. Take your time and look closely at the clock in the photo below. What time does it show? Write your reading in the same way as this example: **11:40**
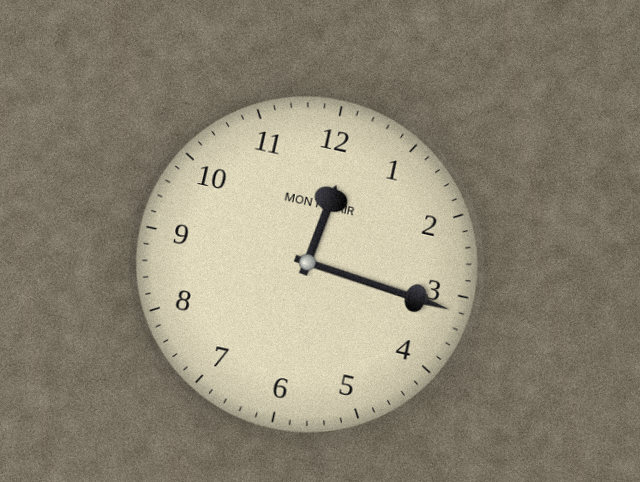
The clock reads **12:16**
